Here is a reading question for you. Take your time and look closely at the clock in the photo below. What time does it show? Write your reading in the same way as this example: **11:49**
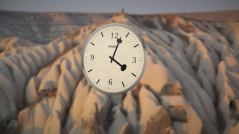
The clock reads **4:03**
